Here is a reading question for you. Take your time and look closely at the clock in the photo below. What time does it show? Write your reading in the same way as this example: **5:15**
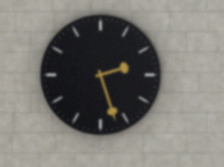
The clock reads **2:27**
